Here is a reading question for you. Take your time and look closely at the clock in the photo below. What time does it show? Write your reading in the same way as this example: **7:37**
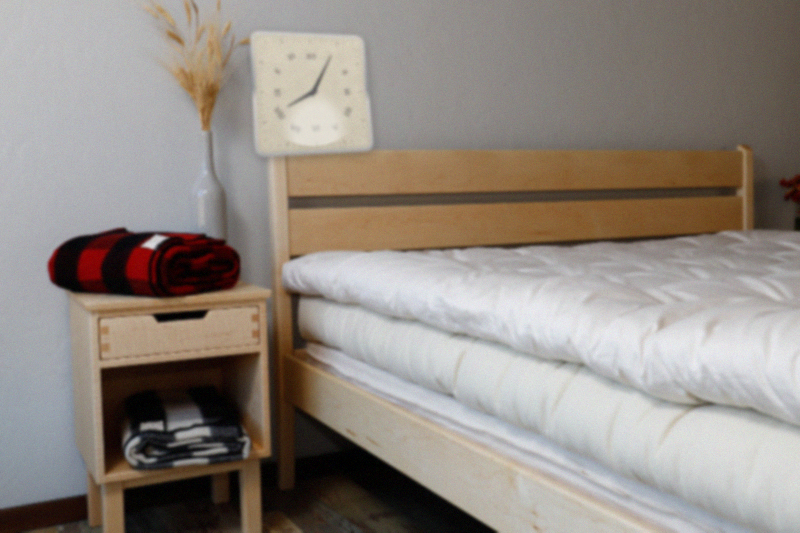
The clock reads **8:05**
